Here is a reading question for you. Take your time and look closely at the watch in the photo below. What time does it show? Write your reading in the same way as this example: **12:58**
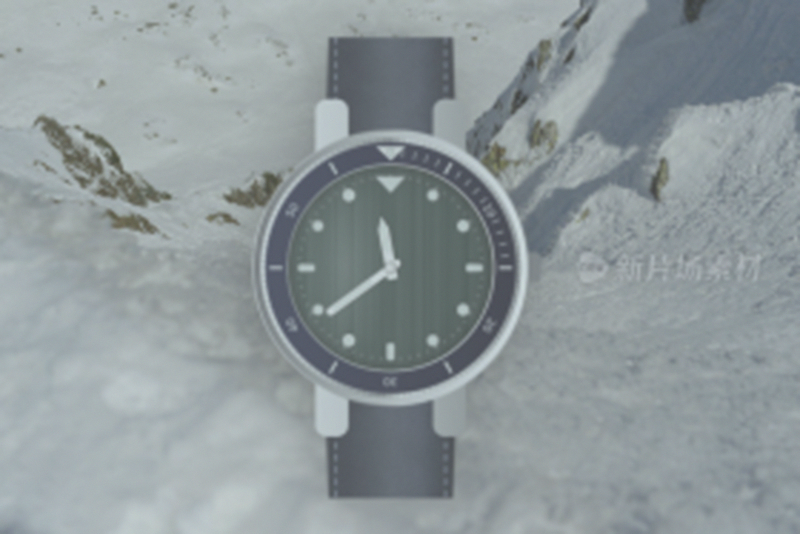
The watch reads **11:39**
